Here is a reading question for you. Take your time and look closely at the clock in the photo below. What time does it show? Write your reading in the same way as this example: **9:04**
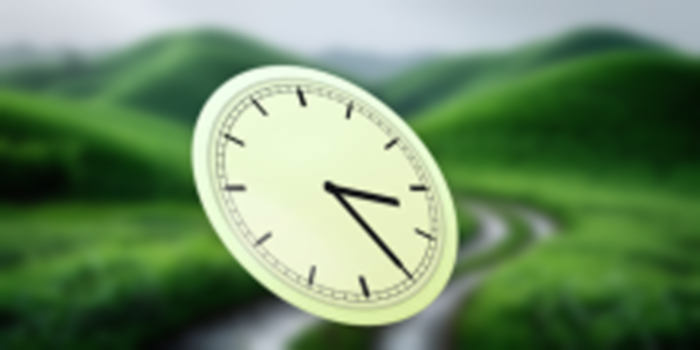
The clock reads **3:25**
